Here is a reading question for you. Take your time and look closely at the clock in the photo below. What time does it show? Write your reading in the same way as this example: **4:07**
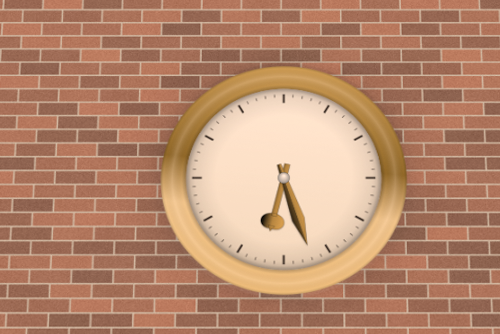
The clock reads **6:27**
